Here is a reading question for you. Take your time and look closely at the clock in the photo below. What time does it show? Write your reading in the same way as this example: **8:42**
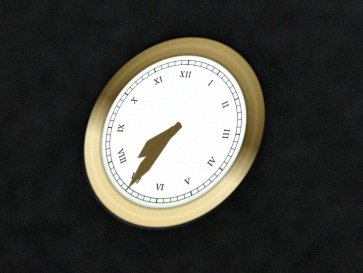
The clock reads **7:35**
